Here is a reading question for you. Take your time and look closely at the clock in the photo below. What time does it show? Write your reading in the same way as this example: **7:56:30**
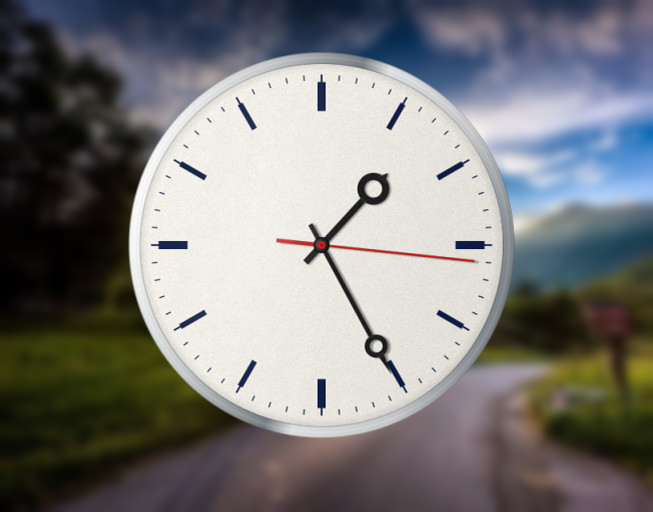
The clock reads **1:25:16**
